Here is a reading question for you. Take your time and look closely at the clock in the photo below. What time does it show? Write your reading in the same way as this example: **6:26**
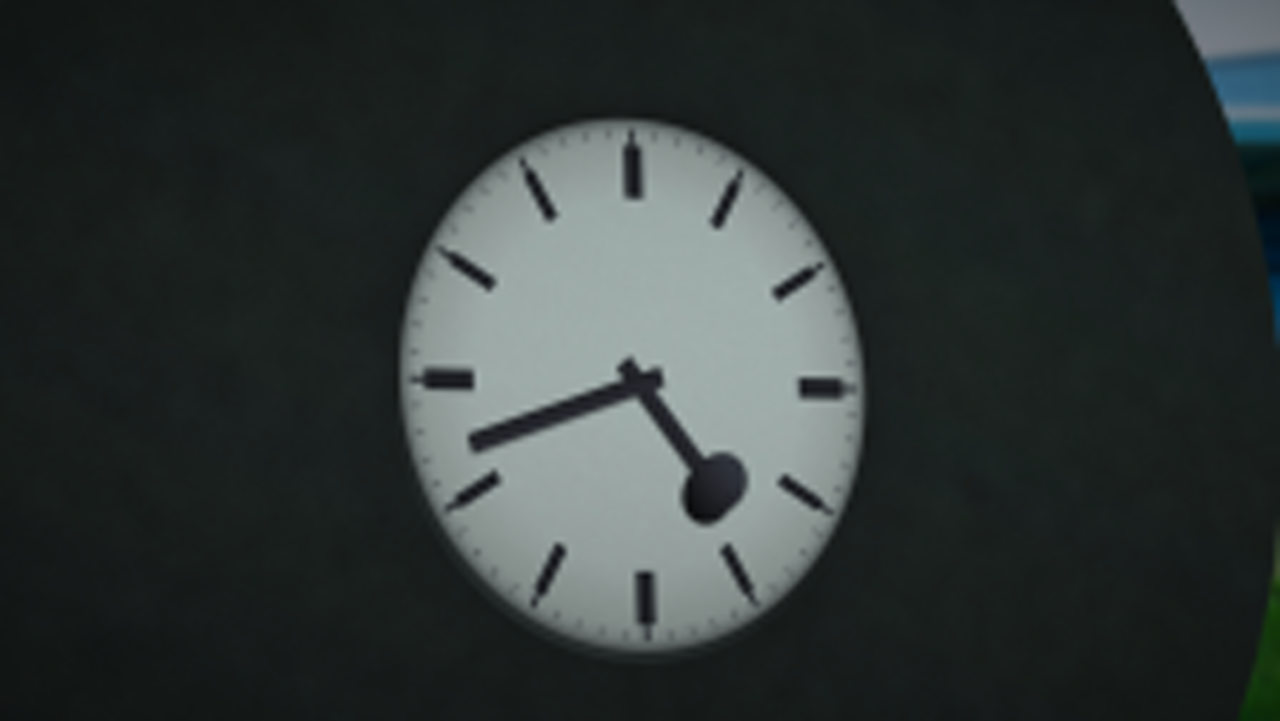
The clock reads **4:42**
